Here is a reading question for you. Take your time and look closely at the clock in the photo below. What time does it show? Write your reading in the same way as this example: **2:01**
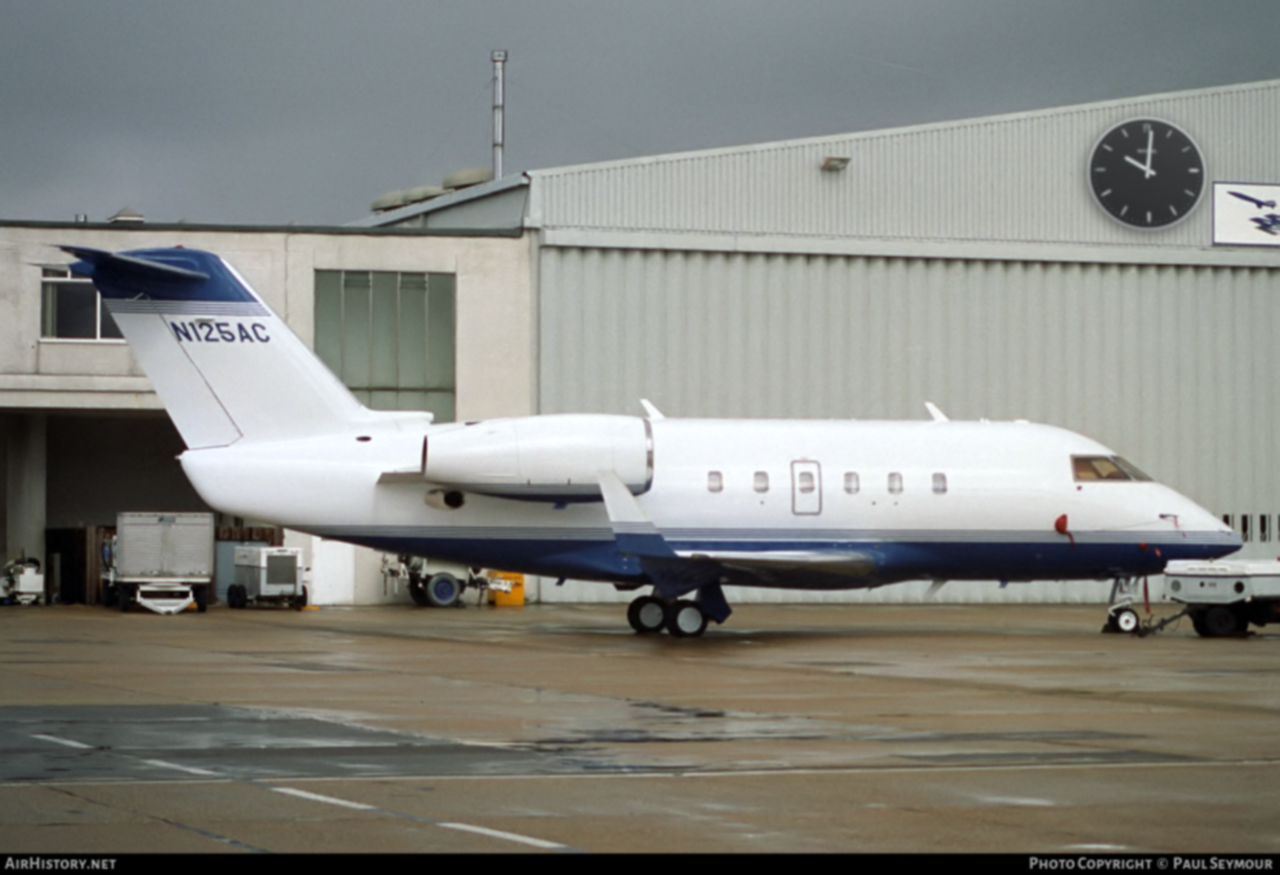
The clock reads **10:01**
